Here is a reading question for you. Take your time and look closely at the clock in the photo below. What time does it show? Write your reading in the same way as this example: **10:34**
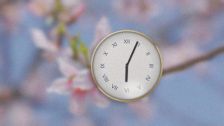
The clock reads **6:04**
